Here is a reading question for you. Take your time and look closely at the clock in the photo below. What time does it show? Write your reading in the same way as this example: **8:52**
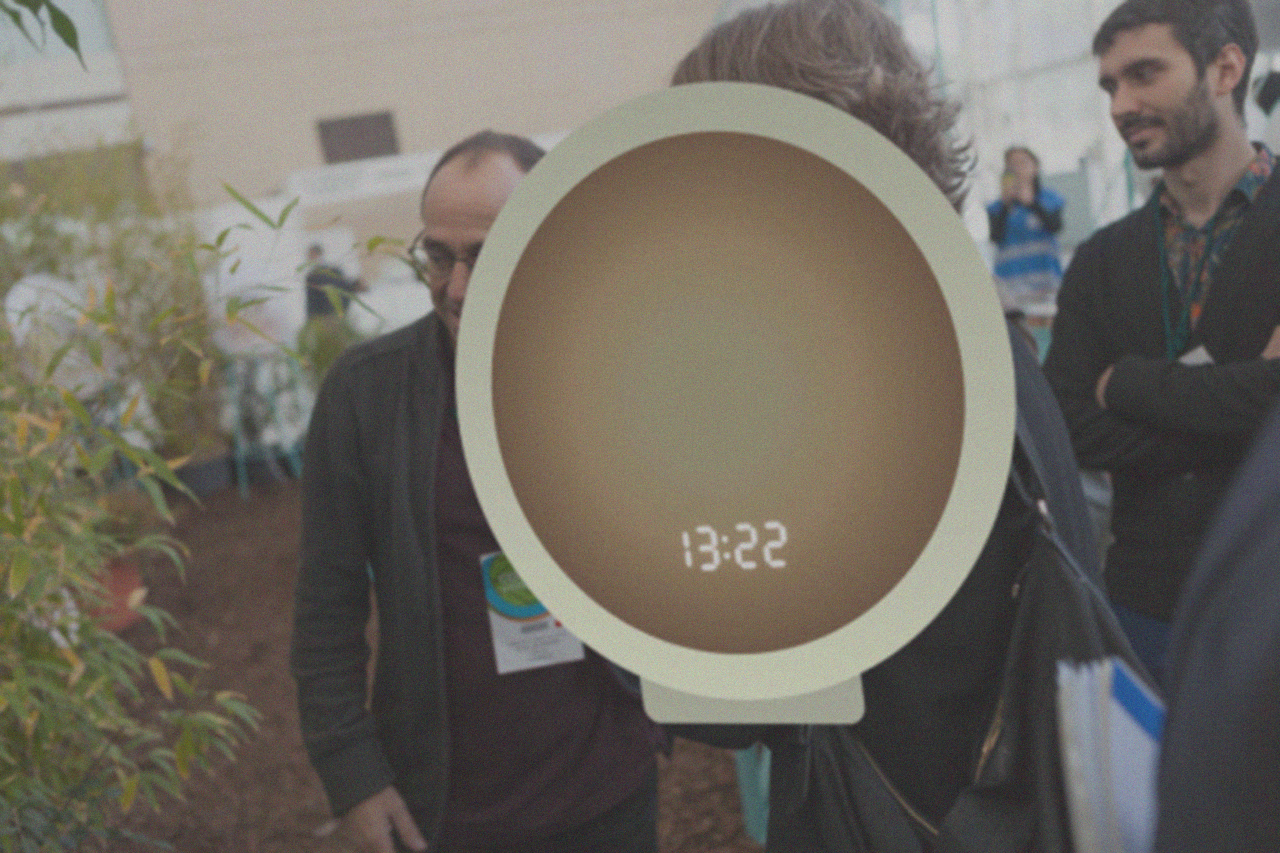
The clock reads **13:22**
